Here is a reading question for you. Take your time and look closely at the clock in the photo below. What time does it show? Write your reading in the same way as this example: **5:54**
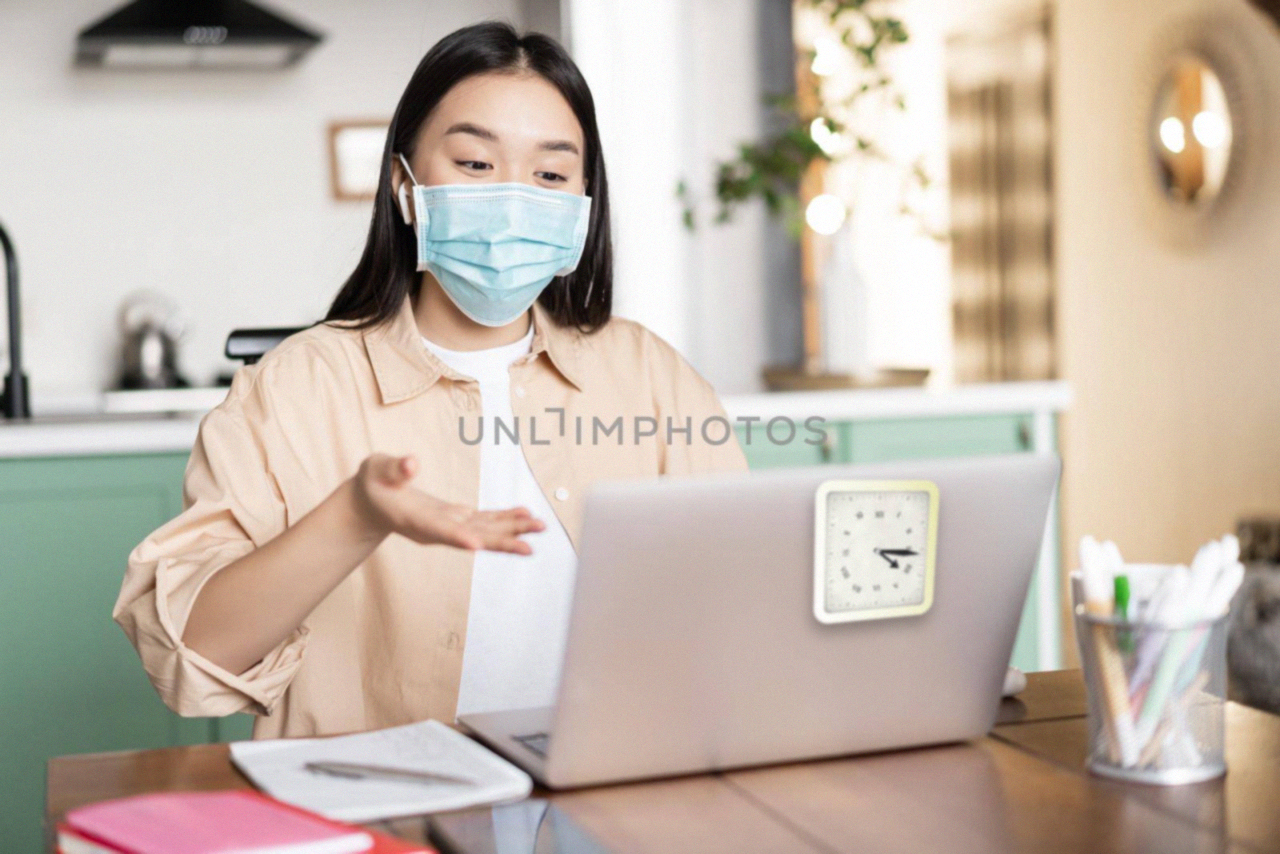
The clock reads **4:16**
